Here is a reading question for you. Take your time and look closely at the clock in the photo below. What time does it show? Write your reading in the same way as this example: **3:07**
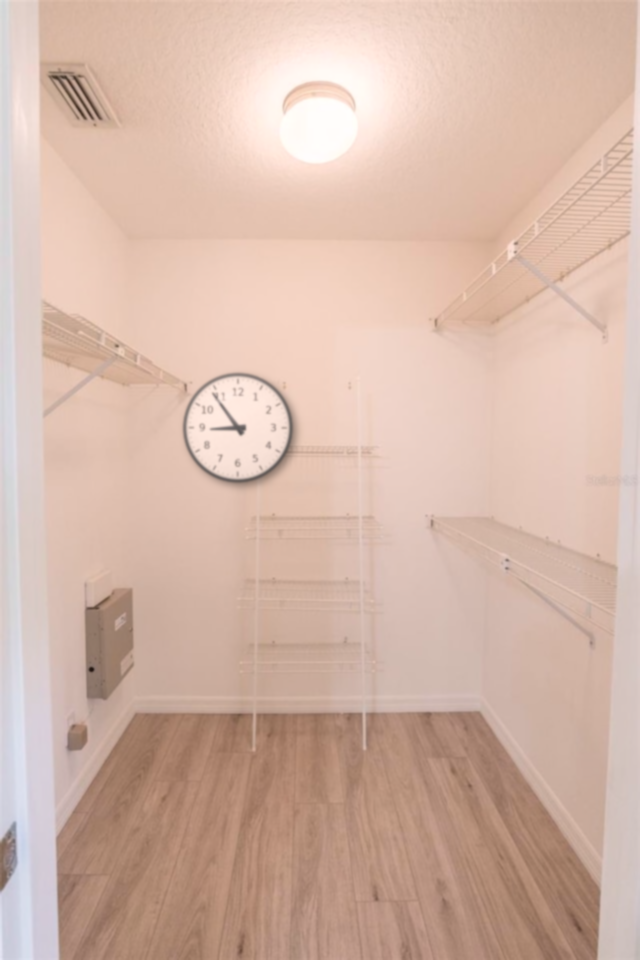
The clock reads **8:54**
